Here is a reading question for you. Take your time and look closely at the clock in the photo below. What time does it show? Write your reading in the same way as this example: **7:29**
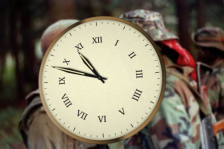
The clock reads **10:48**
